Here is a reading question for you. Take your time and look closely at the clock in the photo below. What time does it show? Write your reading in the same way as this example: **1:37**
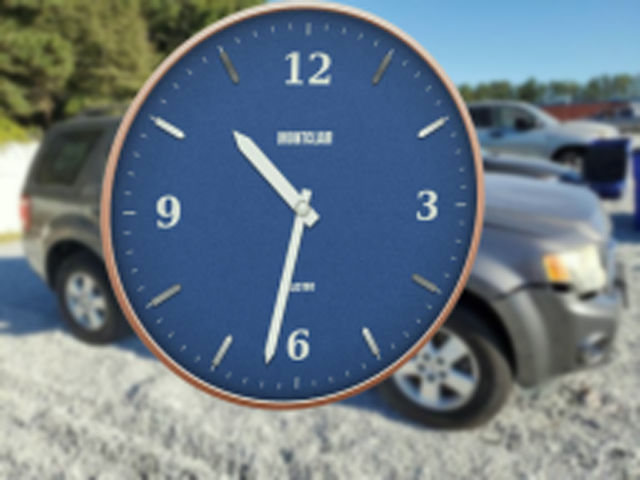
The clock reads **10:32**
